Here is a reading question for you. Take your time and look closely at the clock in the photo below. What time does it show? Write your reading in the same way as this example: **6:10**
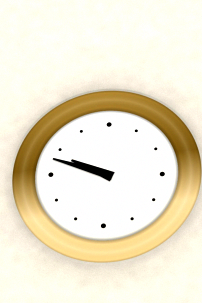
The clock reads **9:48**
